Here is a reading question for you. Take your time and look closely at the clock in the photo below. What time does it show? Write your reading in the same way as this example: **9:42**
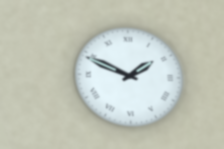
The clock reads **1:49**
